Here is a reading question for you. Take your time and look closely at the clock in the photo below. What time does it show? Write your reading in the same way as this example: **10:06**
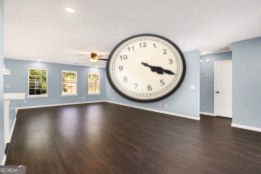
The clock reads **4:20**
